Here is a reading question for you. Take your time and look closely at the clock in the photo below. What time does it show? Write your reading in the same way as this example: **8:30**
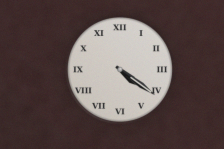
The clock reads **4:21**
